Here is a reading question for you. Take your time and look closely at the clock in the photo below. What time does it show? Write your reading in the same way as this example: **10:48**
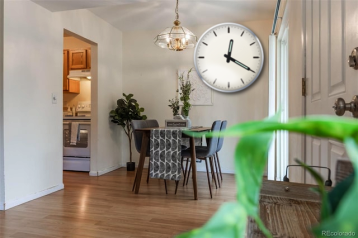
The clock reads **12:20**
